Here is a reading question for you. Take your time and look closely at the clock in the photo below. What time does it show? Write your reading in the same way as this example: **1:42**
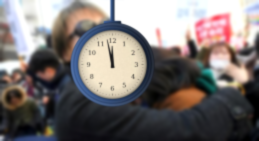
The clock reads **11:58**
